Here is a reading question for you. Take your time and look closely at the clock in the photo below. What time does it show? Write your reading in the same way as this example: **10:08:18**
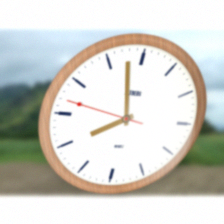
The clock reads **7:57:47**
